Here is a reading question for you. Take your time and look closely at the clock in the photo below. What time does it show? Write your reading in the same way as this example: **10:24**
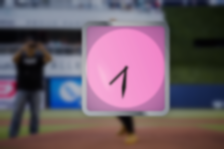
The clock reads **7:31**
